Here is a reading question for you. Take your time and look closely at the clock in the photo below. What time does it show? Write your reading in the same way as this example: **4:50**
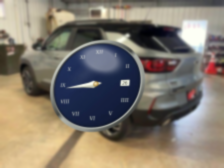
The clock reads **8:44**
